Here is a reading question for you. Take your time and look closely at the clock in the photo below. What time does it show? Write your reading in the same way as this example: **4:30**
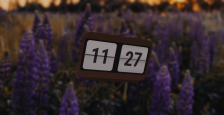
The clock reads **11:27**
